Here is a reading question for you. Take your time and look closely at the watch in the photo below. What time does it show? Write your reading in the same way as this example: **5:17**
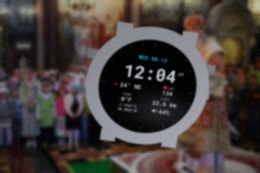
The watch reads **12:04**
